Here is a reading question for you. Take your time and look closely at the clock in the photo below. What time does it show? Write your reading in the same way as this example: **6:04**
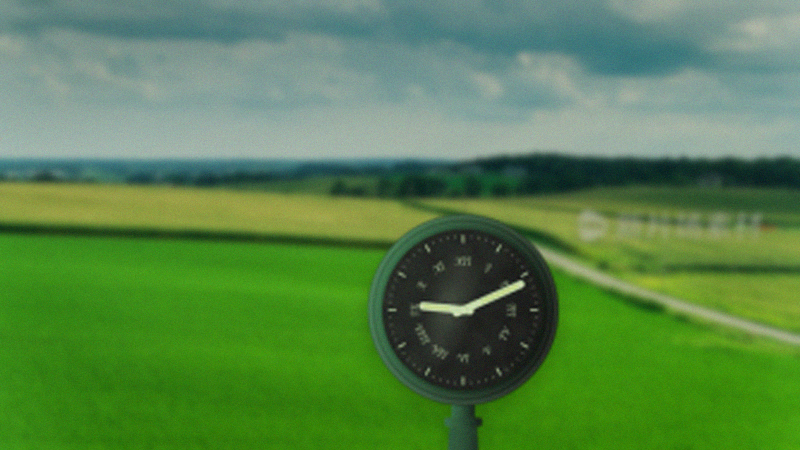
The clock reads **9:11**
